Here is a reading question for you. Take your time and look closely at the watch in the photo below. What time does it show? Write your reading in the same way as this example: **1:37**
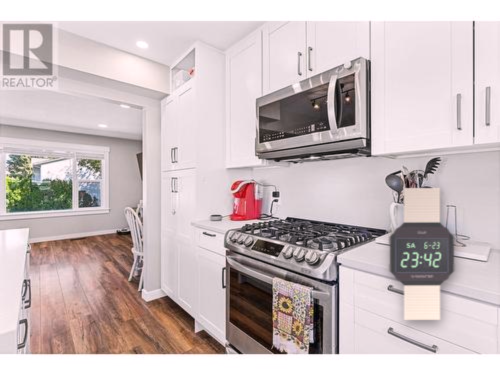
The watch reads **23:42**
